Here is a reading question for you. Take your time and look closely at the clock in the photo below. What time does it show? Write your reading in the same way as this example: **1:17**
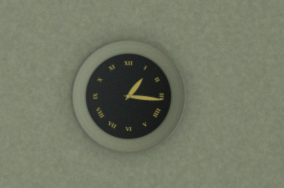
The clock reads **1:16**
